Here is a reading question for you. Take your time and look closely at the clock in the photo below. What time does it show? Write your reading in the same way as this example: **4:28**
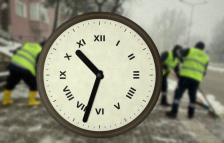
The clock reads **10:33**
